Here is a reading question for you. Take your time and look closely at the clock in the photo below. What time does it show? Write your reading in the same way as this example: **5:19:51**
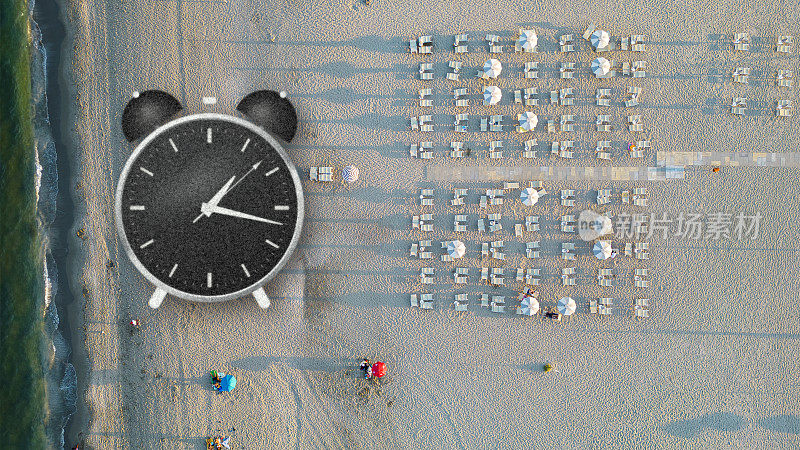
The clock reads **1:17:08**
